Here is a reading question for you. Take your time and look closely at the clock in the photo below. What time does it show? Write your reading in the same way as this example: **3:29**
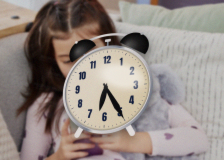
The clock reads **6:25**
